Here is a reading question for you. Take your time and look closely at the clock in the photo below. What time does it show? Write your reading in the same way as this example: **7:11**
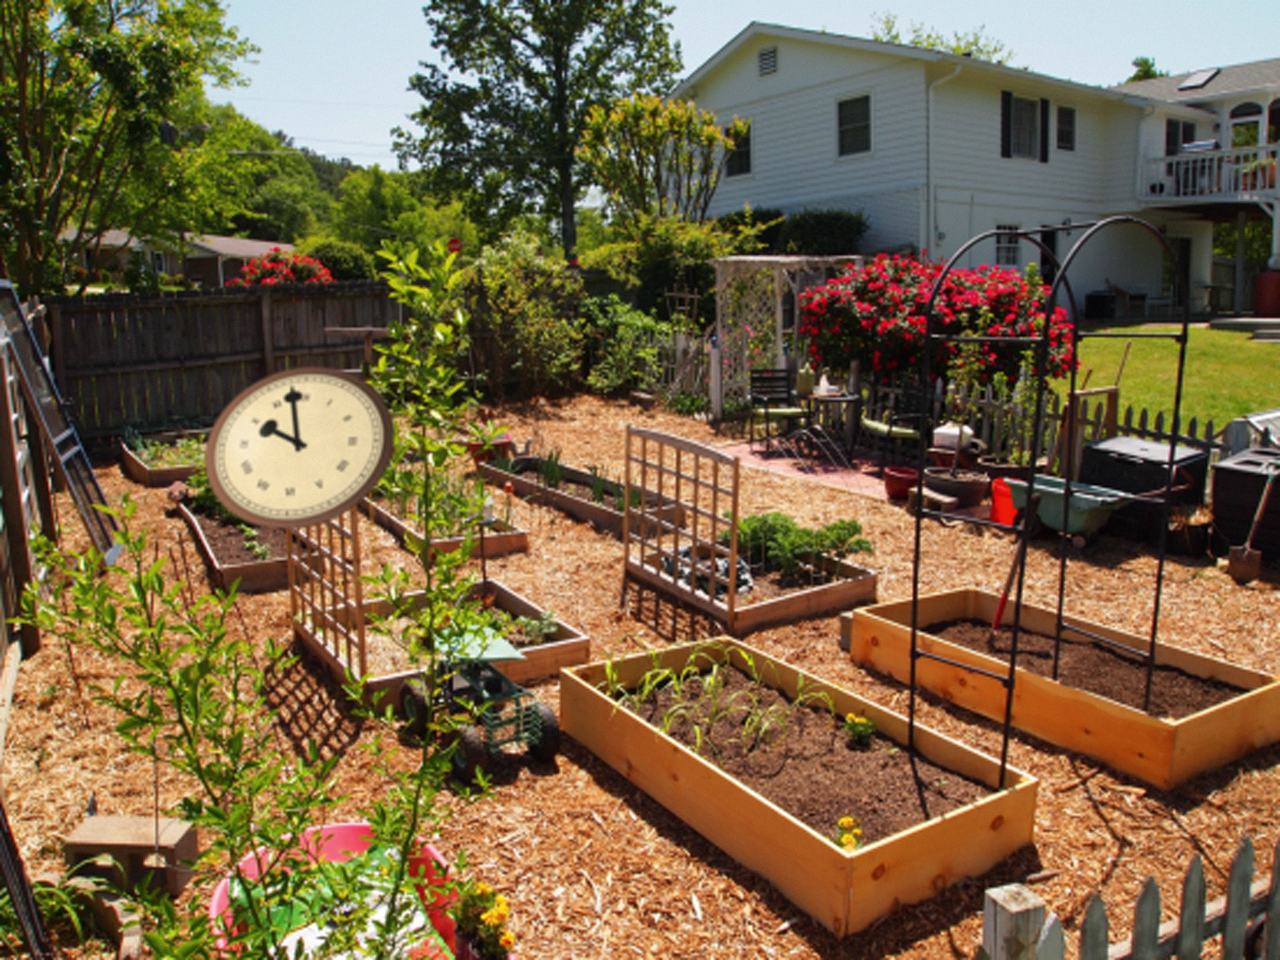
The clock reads **9:58**
